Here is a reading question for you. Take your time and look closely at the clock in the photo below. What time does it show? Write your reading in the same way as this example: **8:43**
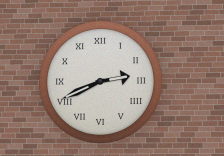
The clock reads **2:41**
